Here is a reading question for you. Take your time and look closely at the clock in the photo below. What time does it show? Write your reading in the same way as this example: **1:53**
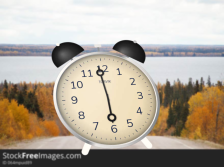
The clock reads **5:59**
